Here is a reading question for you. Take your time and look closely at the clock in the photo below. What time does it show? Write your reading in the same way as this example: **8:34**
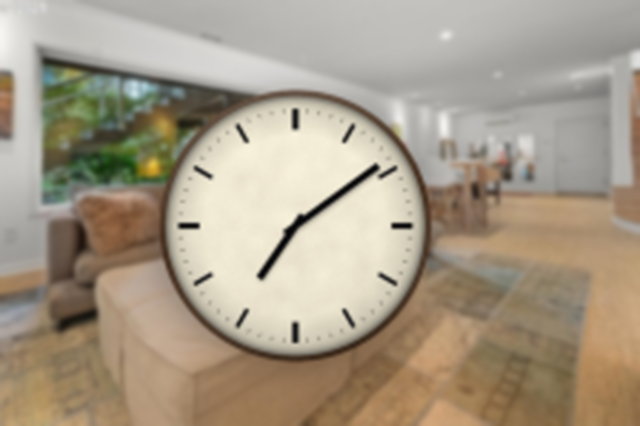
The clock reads **7:09**
